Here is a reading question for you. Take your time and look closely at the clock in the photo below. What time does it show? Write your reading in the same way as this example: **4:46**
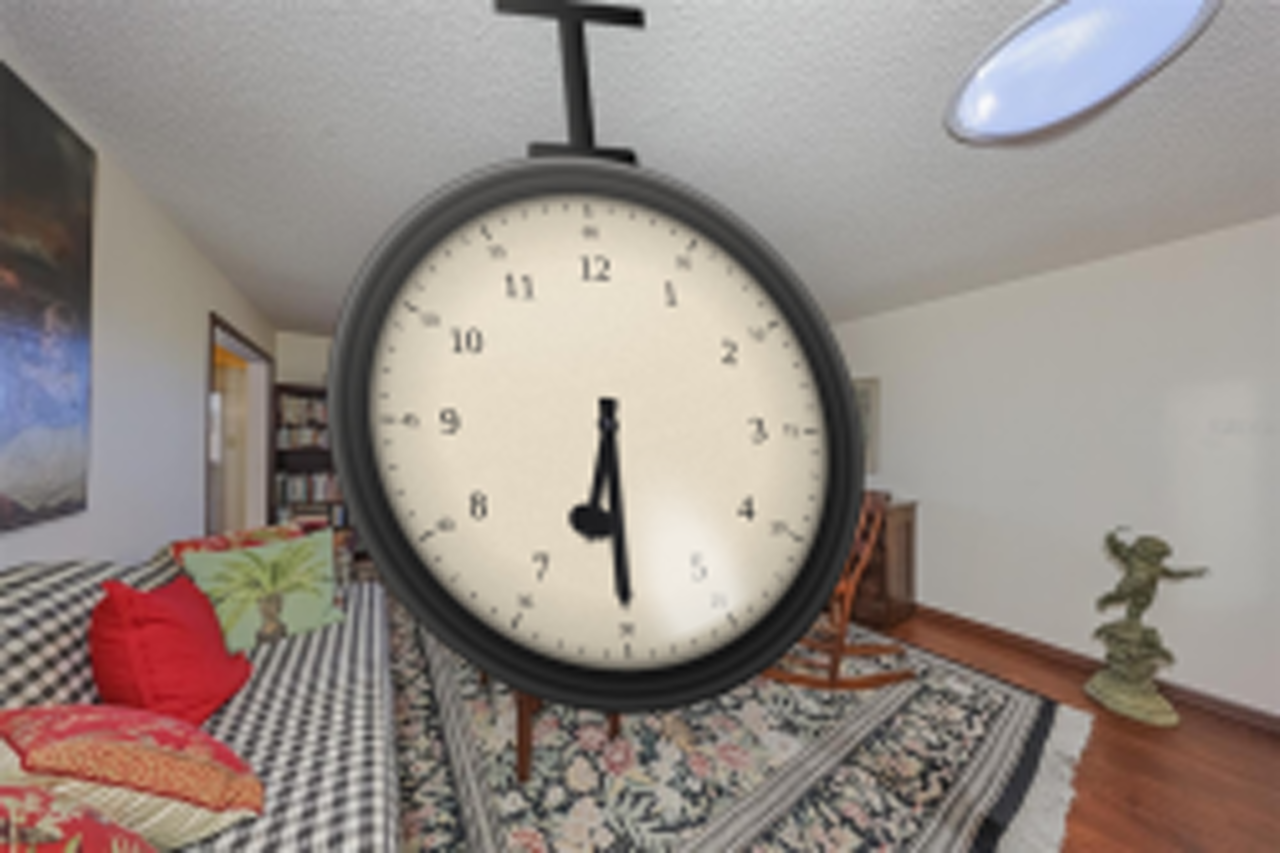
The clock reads **6:30**
